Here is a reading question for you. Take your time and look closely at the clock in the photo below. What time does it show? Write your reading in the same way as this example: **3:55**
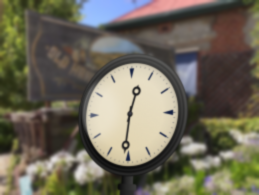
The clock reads **12:31**
